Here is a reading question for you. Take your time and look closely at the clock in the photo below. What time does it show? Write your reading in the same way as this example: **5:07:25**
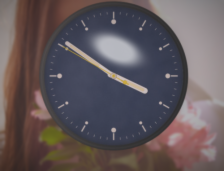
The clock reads **3:50:50**
